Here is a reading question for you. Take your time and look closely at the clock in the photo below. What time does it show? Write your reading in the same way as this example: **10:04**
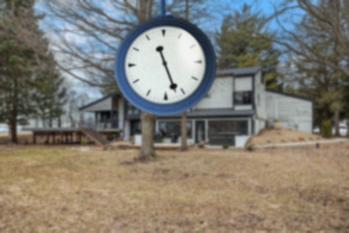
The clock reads **11:27**
